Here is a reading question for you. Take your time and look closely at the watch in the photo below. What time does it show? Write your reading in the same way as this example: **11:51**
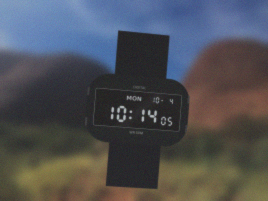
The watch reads **10:14**
